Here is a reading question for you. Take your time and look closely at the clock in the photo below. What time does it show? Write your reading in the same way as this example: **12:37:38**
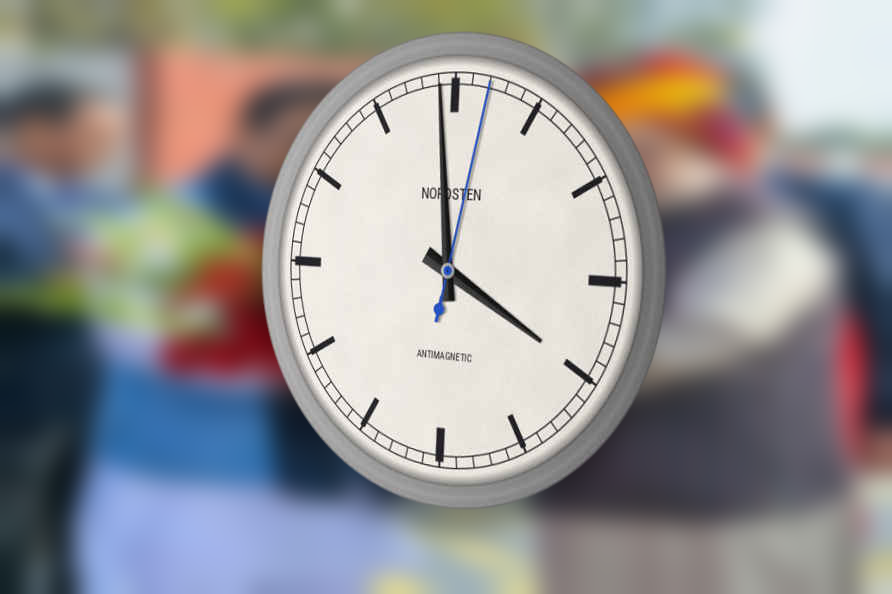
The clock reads **3:59:02**
